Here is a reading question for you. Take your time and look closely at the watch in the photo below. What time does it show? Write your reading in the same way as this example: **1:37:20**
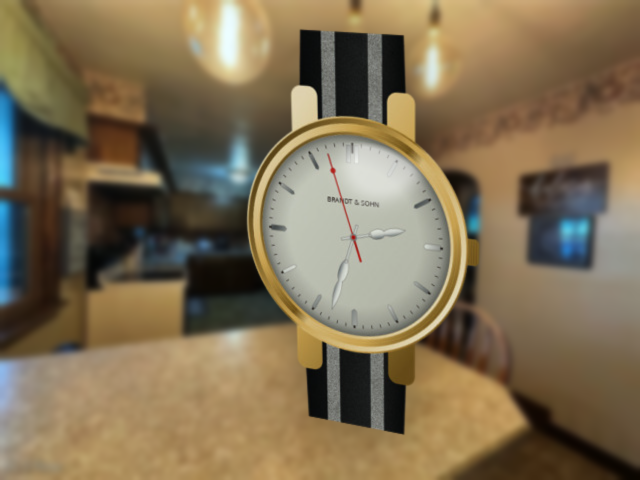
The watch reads **2:32:57**
